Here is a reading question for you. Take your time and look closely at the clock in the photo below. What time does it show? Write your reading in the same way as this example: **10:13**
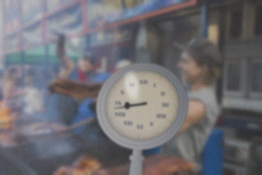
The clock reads **8:43**
